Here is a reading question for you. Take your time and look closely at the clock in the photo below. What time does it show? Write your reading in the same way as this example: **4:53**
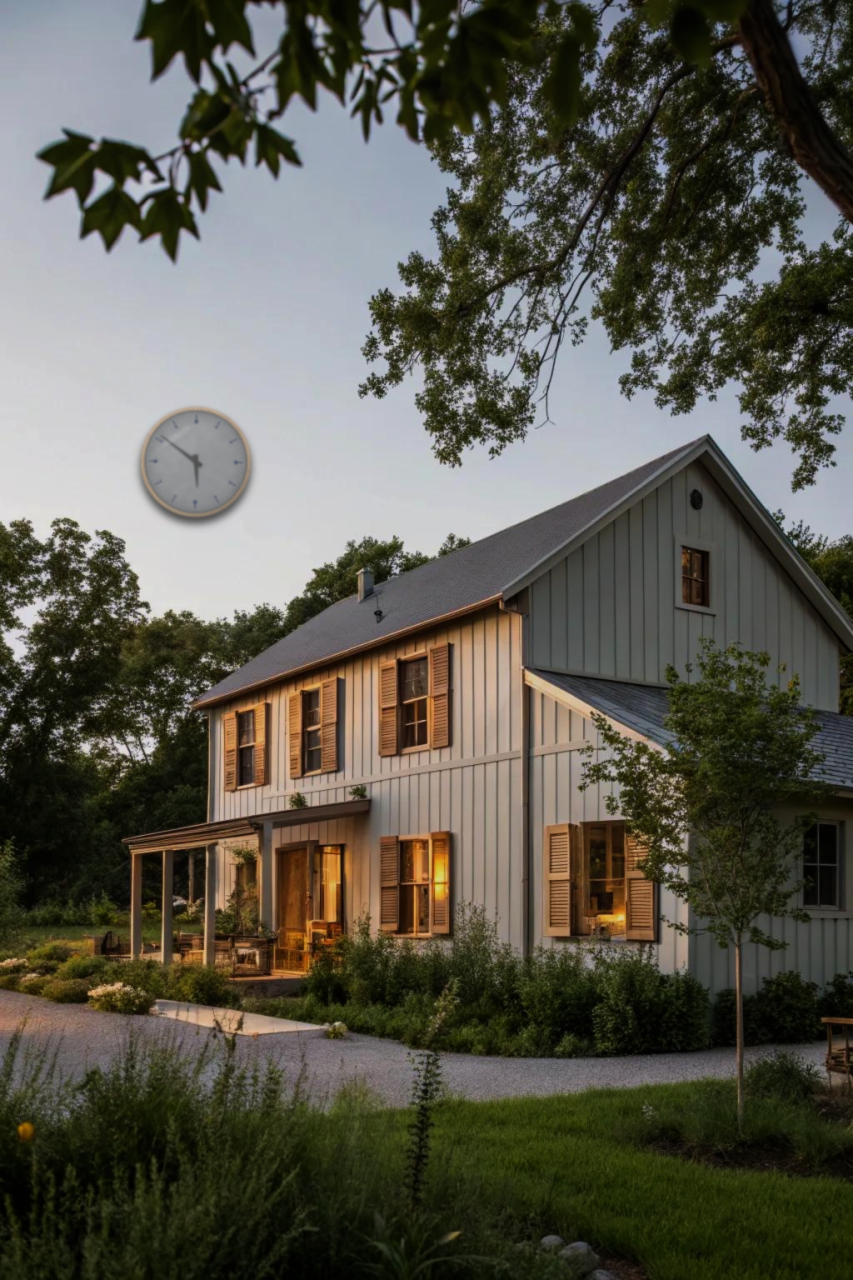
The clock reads **5:51**
